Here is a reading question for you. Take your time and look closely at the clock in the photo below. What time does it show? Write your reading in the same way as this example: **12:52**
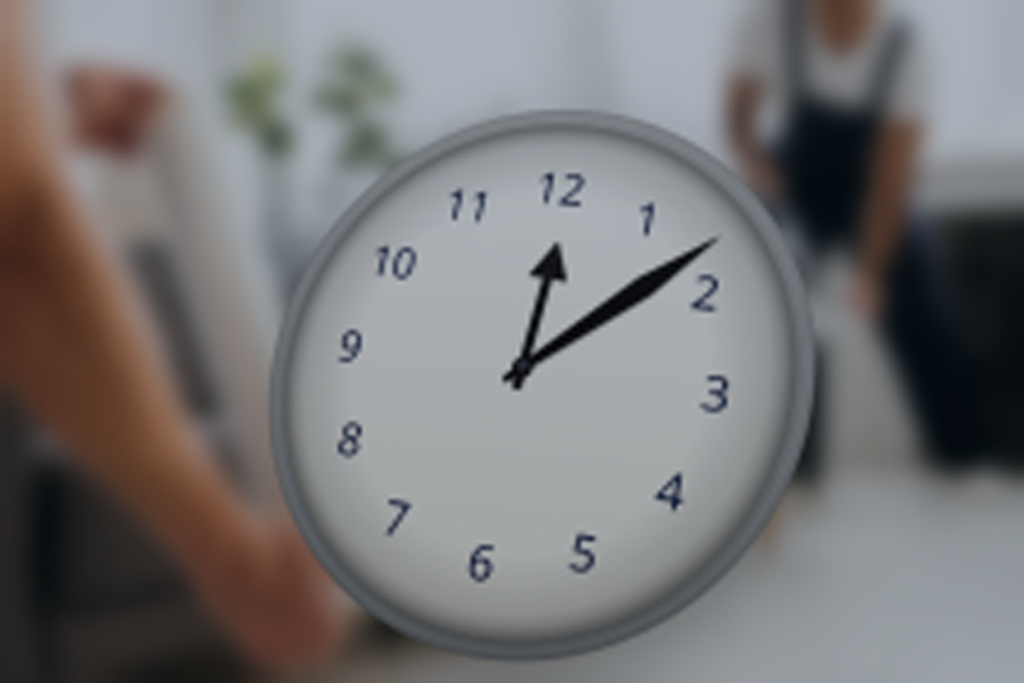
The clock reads **12:08**
